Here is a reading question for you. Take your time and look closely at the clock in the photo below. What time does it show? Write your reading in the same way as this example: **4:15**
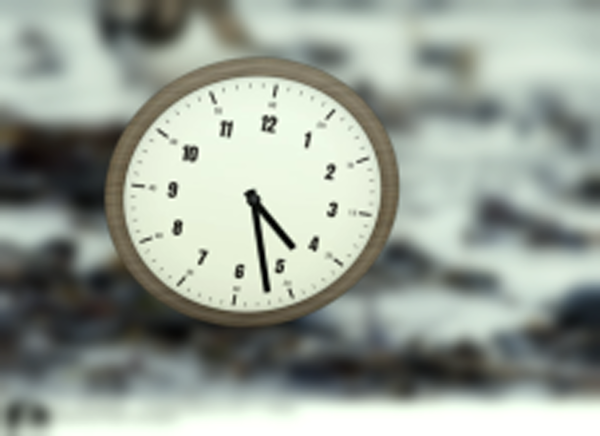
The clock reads **4:27**
